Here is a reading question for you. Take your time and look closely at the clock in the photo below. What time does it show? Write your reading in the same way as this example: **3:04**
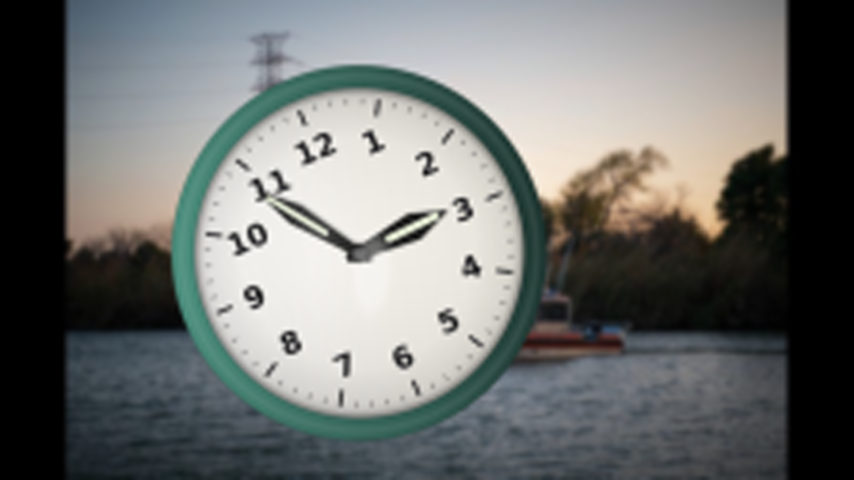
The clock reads **2:54**
